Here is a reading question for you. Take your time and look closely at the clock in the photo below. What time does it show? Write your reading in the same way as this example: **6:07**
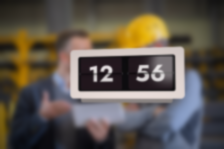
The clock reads **12:56**
